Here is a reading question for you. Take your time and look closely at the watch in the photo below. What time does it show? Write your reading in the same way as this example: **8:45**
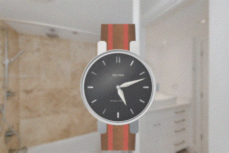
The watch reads **5:12**
